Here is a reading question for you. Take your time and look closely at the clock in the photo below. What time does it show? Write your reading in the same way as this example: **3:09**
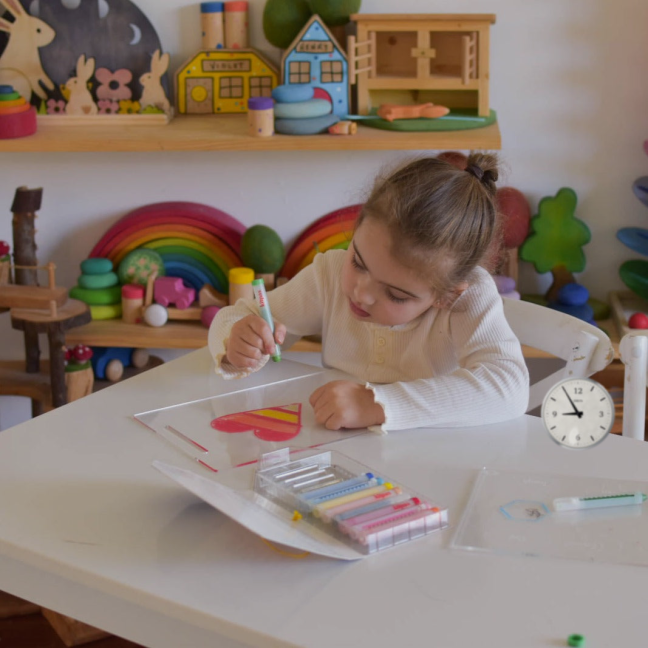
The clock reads **8:55**
